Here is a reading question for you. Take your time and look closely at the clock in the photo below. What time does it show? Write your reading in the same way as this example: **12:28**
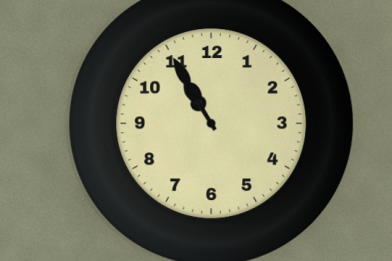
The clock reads **10:55**
